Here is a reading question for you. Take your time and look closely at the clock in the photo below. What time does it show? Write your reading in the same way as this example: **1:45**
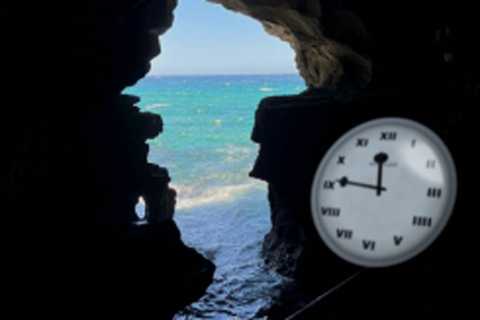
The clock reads **11:46**
